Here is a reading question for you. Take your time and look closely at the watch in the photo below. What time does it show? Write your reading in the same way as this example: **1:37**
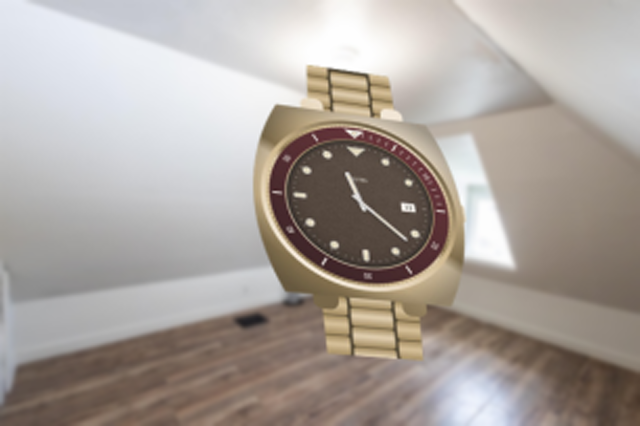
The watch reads **11:22**
